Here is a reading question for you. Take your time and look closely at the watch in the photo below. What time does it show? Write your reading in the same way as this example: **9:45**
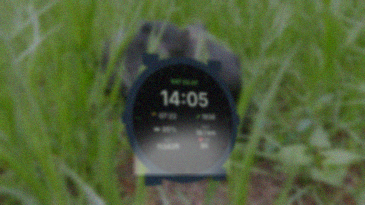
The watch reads **14:05**
